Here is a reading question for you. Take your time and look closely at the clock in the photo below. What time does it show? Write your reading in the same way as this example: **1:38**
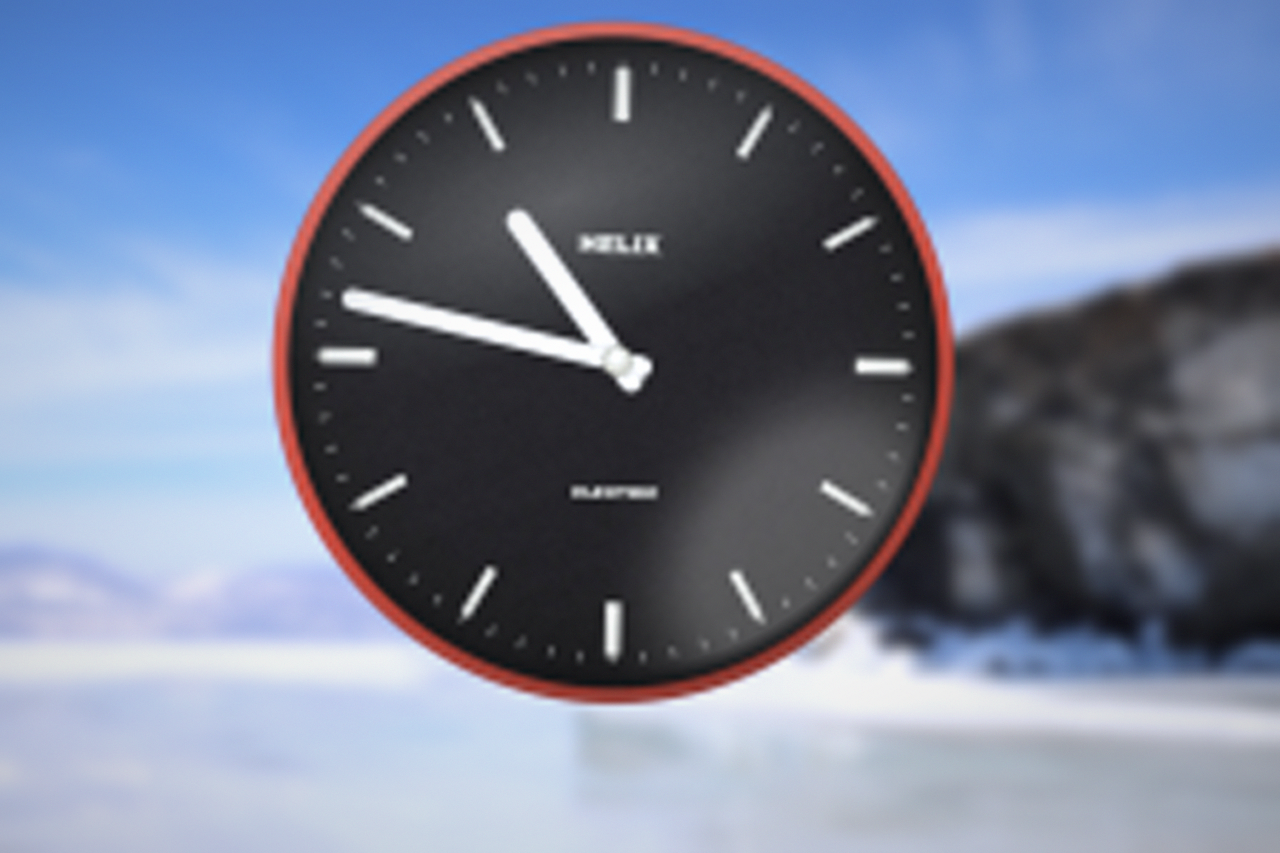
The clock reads **10:47**
